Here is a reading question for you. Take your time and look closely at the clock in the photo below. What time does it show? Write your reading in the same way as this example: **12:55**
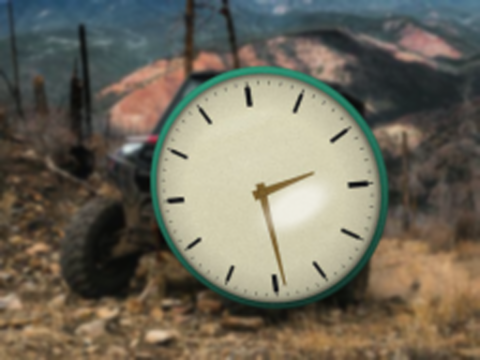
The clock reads **2:29**
